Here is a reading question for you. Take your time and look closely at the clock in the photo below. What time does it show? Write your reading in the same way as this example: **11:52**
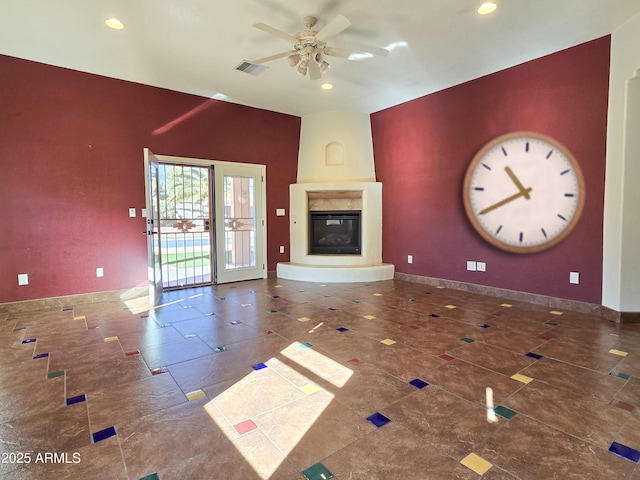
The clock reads **10:40**
